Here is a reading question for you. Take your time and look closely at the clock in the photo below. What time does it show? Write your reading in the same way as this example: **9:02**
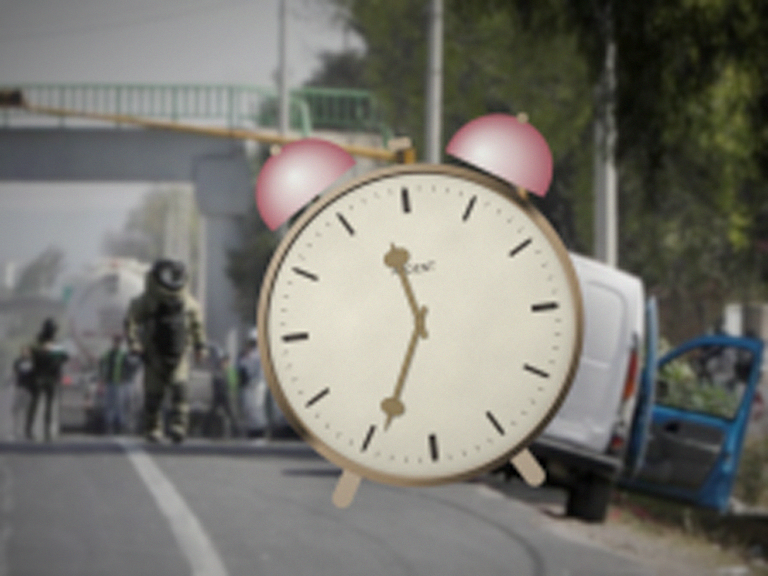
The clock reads **11:34**
